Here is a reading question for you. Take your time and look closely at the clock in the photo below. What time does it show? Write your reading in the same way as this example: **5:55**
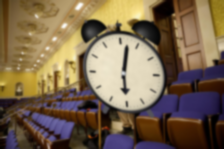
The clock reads **6:02**
